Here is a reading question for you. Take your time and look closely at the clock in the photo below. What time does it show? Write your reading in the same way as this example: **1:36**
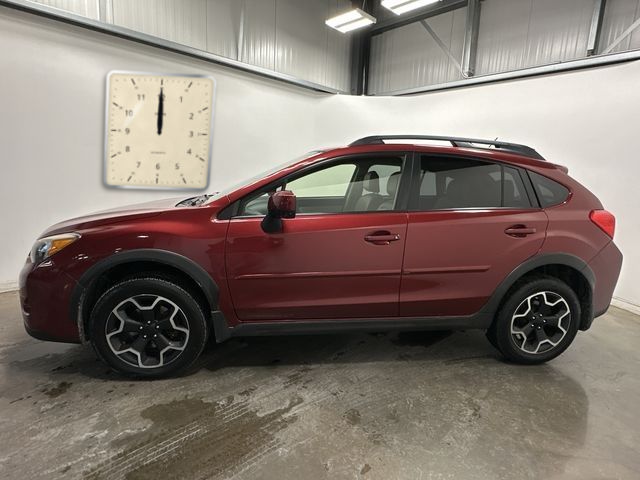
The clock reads **12:00**
